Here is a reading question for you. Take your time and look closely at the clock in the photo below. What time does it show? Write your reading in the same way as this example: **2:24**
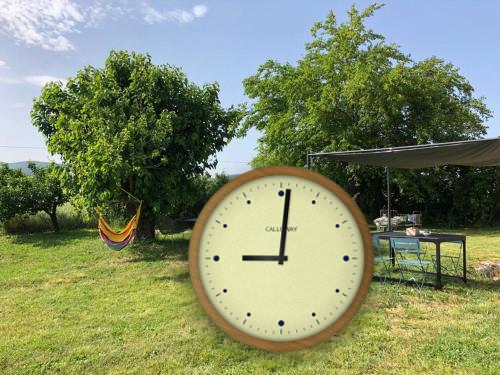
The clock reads **9:01**
